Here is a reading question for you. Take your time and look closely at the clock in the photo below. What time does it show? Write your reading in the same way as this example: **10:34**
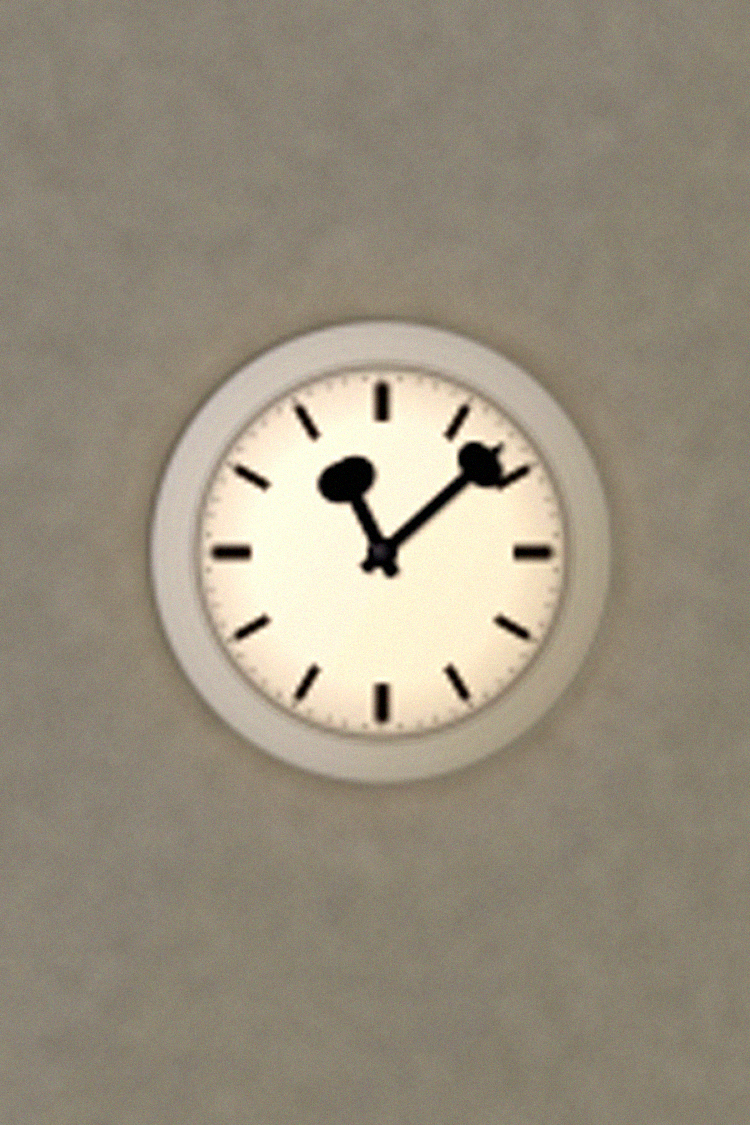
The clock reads **11:08**
